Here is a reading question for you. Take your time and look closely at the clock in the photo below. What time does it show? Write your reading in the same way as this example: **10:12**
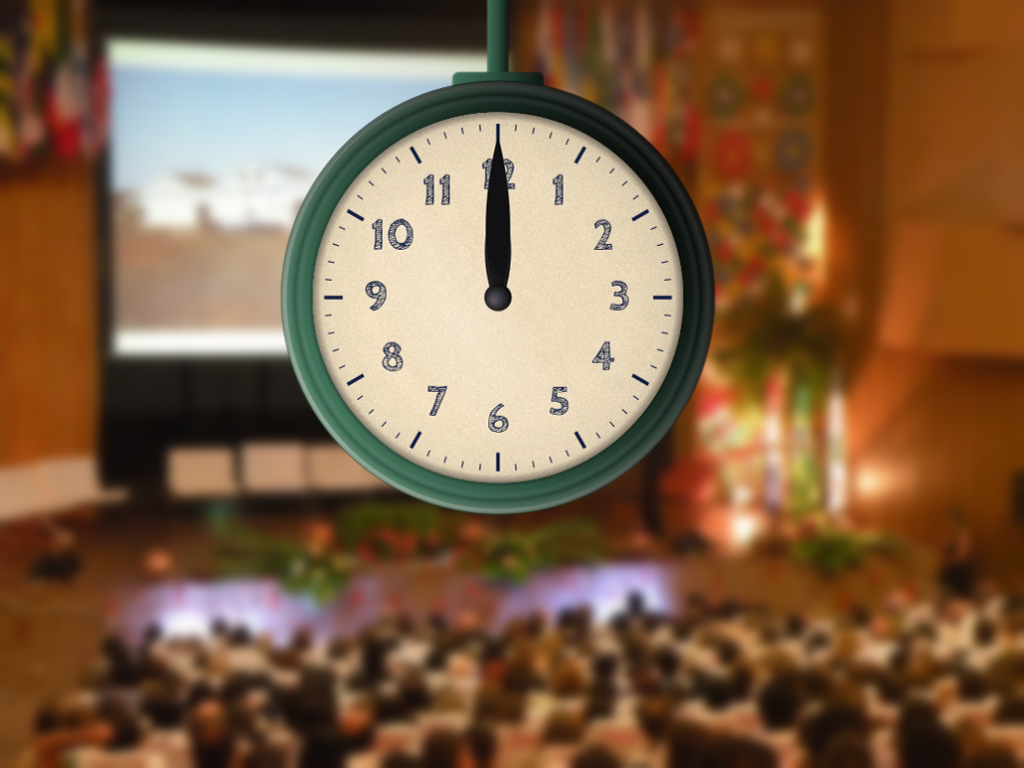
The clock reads **12:00**
